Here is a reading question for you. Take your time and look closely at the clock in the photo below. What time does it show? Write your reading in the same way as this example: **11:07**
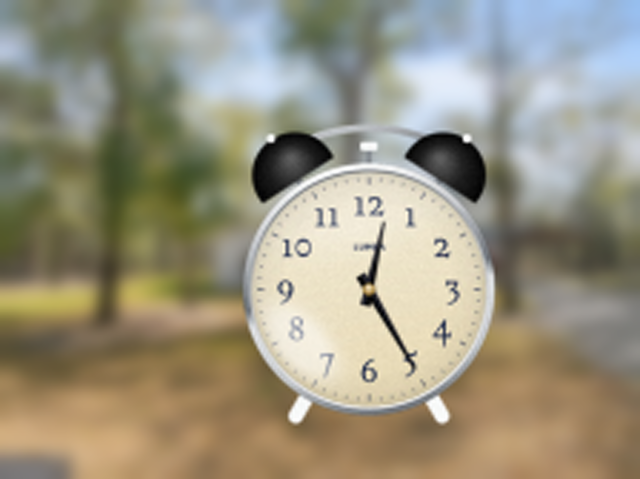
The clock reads **12:25**
